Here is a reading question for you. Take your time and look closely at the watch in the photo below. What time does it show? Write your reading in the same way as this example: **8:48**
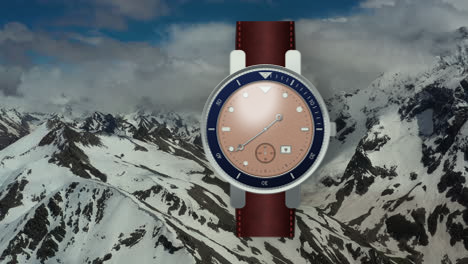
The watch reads **1:39**
